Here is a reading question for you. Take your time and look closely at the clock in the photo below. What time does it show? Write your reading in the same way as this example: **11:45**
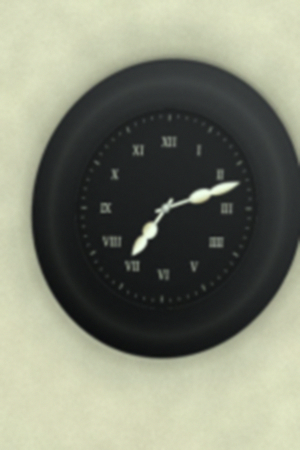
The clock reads **7:12**
